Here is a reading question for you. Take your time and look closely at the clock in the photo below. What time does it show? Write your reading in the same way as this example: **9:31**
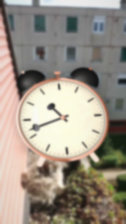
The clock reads **10:42**
